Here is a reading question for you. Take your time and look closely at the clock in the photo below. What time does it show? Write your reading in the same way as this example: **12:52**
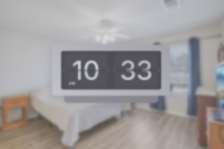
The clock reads **10:33**
